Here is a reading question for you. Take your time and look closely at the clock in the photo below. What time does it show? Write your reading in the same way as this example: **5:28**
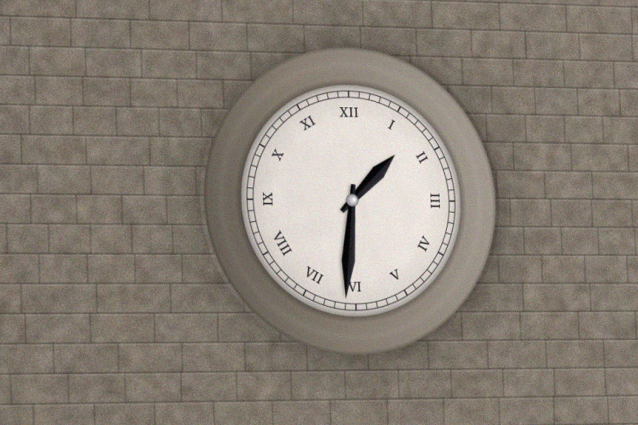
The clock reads **1:31**
